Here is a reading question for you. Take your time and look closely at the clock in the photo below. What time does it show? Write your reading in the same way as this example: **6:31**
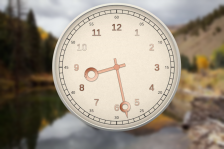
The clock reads **8:28**
